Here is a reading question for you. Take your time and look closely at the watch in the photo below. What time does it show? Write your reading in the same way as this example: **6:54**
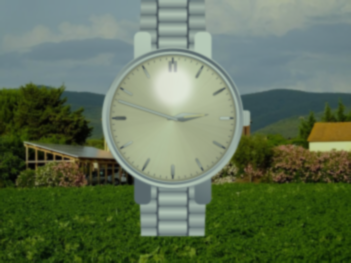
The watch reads **2:48**
